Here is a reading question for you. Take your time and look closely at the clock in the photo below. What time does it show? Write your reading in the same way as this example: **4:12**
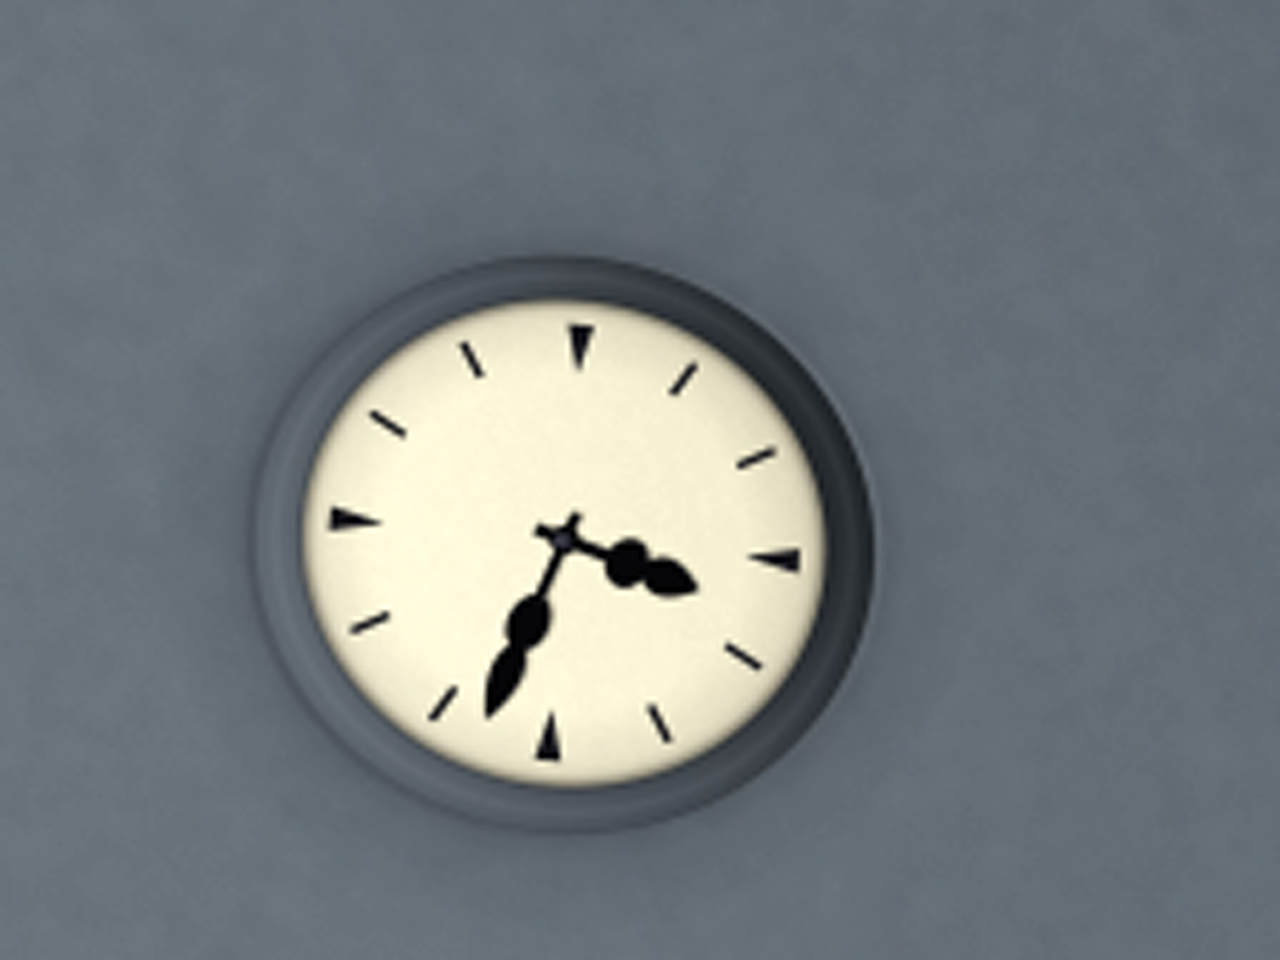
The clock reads **3:33**
